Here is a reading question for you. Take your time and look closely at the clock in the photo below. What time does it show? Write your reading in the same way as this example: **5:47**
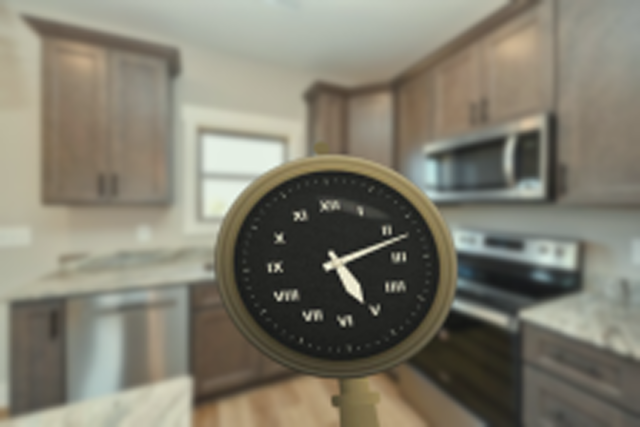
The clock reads **5:12**
